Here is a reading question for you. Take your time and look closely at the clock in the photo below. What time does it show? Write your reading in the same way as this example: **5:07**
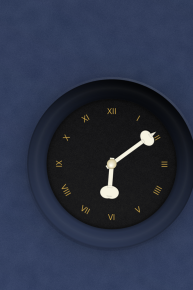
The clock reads **6:09**
